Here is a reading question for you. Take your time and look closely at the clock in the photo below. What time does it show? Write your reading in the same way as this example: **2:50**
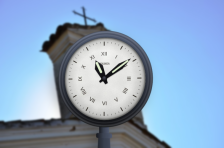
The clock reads **11:09**
